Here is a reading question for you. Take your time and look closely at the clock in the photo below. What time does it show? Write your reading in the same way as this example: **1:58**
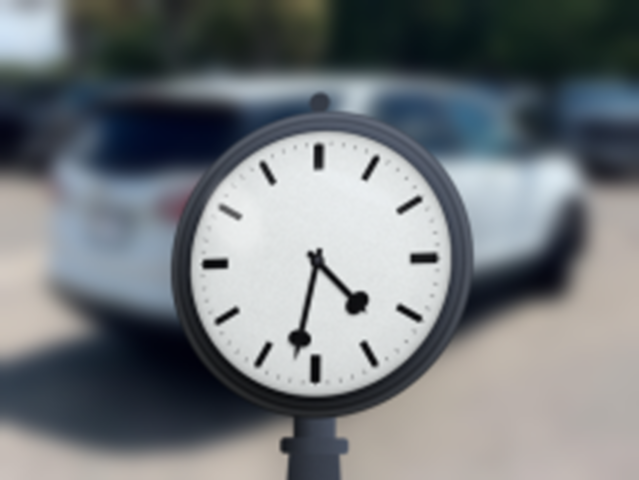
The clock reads **4:32**
